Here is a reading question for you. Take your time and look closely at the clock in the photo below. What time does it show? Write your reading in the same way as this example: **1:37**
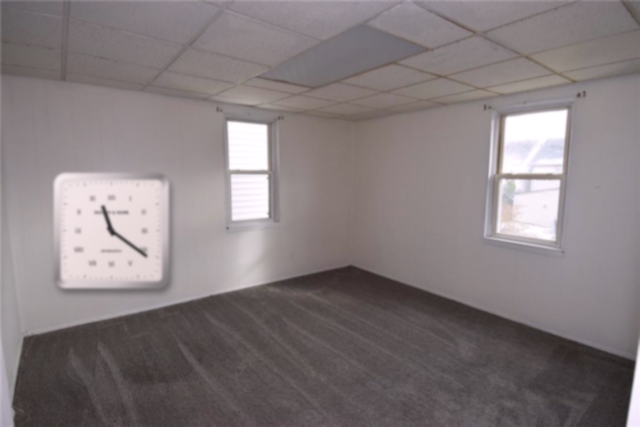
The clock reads **11:21**
